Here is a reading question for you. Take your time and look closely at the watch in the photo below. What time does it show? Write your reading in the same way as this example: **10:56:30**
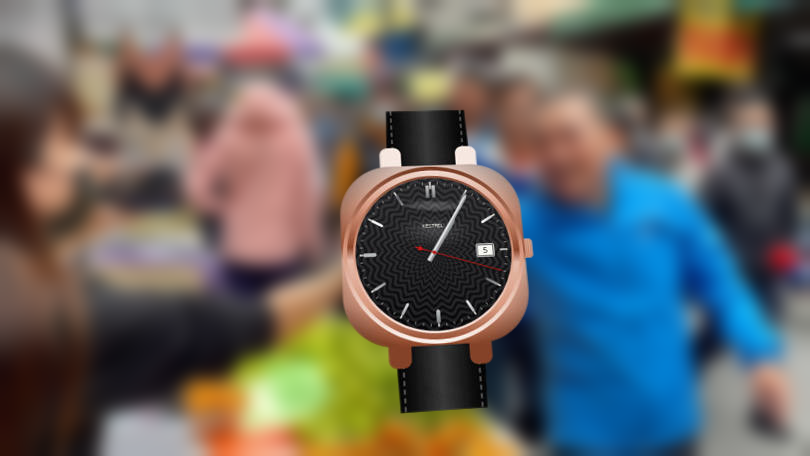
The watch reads **1:05:18**
